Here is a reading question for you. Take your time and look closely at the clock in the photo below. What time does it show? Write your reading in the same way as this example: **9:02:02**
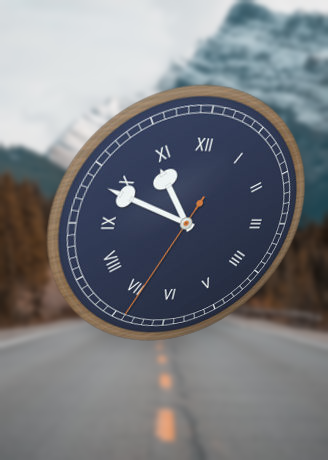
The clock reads **10:48:34**
